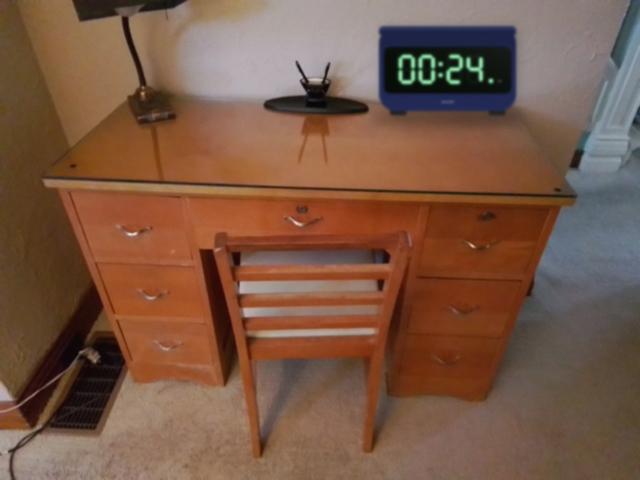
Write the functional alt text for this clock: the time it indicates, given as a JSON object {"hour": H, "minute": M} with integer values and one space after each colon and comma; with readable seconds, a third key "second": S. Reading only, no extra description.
{"hour": 0, "minute": 24}
